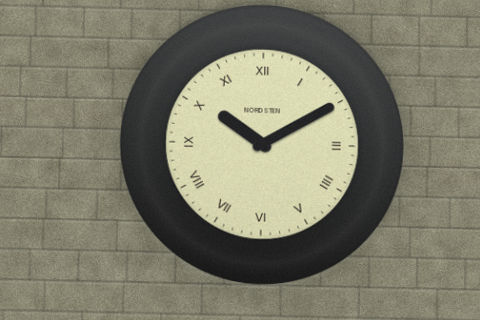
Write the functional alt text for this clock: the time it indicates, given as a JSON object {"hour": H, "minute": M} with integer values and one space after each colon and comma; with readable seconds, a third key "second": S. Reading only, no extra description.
{"hour": 10, "minute": 10}
